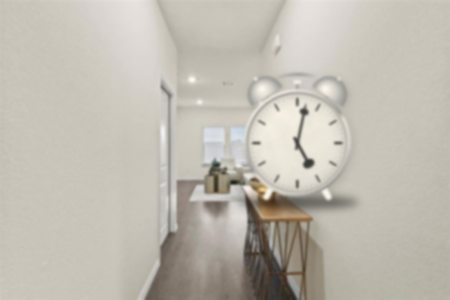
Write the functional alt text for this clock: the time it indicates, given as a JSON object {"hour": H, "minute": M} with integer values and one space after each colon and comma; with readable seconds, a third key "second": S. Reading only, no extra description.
{"hour": 5, "minute": 2}
